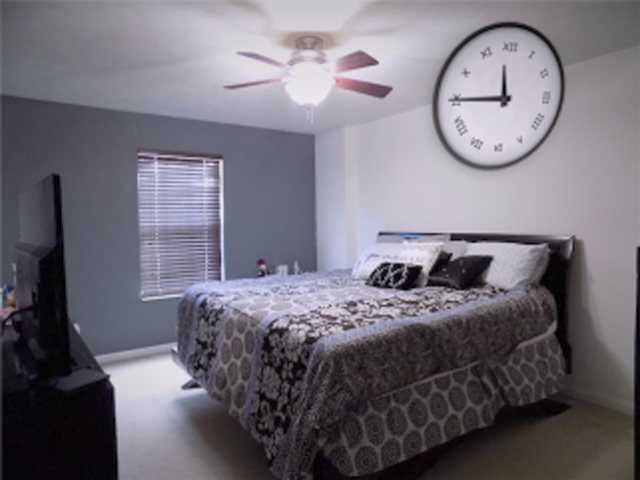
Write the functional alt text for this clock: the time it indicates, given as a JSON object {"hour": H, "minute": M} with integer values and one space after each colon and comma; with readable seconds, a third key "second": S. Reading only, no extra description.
{"hour": 11, "minute": 45}
